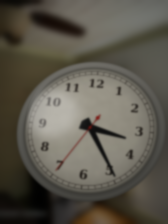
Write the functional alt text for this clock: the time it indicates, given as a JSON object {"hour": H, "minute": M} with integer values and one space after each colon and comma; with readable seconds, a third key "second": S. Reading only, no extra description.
{"hour": 3, "minute": 24, "second": 35}
